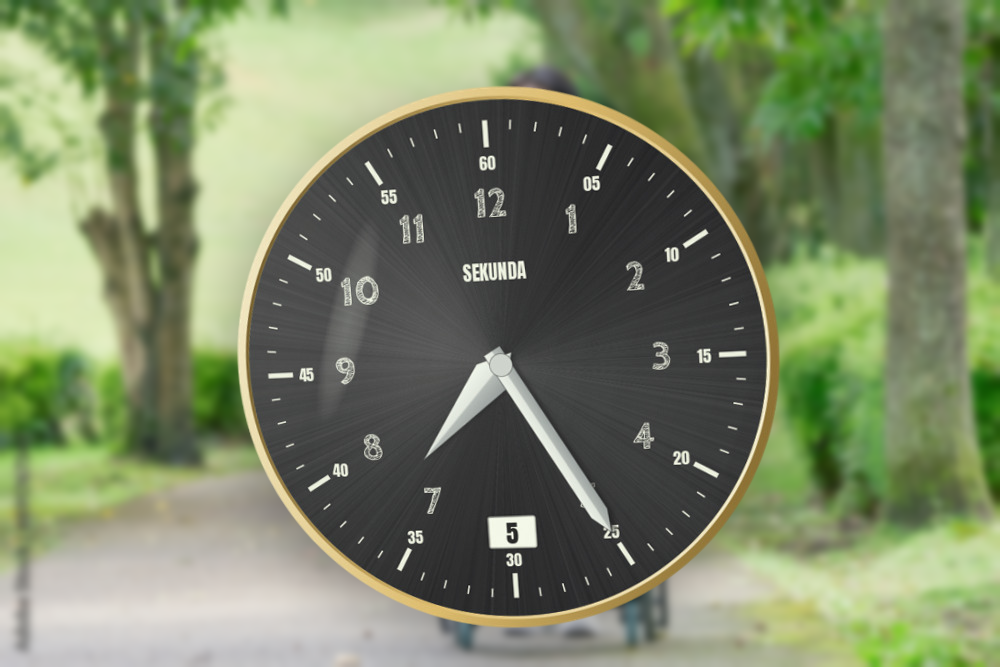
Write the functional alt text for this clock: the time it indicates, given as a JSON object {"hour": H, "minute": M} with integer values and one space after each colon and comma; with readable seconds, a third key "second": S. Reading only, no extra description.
{"hour": 7, "minute": 25}
